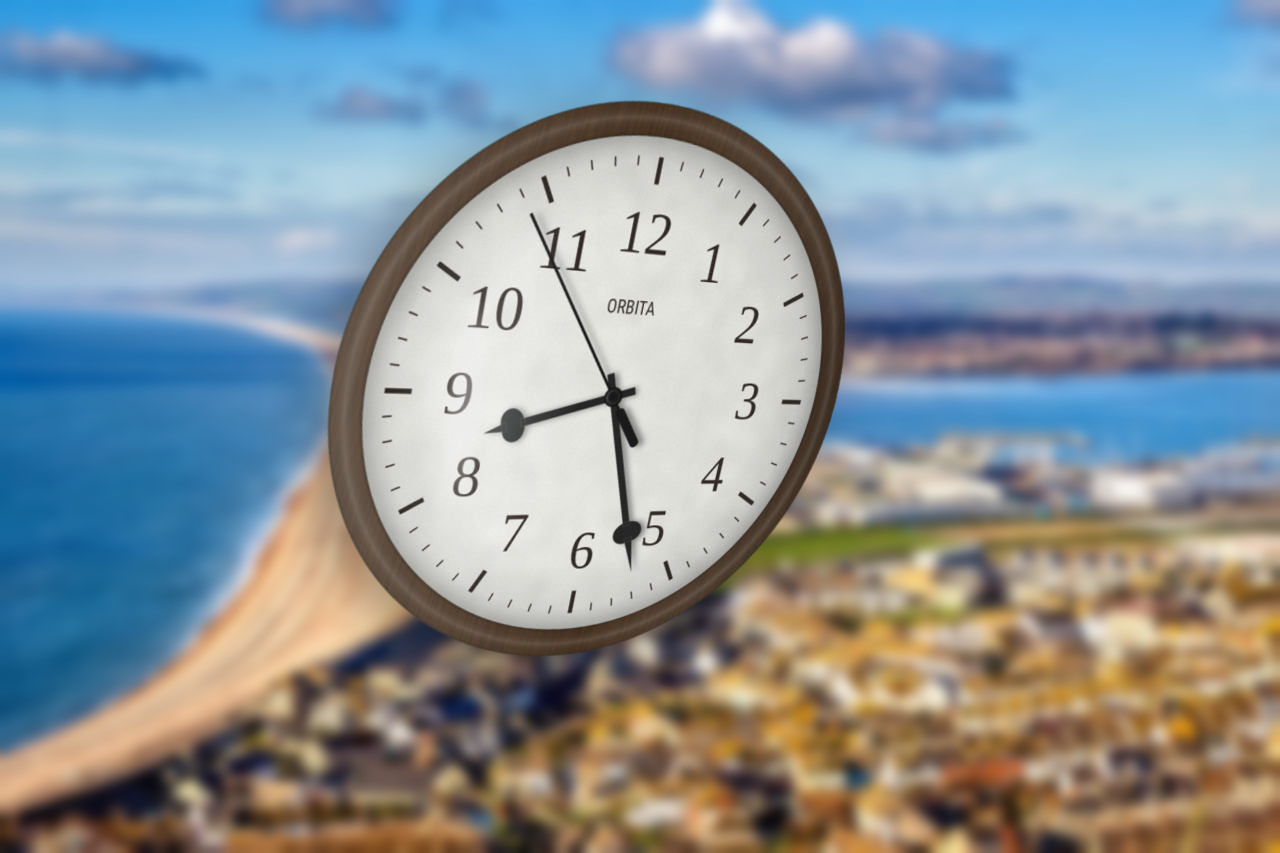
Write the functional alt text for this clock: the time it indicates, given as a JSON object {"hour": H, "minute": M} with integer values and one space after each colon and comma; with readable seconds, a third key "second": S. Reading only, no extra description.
{"hour": 8, "minute": 26, "second": 54}
